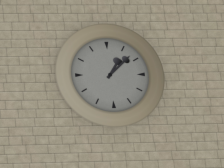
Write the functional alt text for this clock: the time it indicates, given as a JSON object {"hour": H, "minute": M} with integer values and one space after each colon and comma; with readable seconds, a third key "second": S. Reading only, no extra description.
{"hour": 1, "minute": 8}
